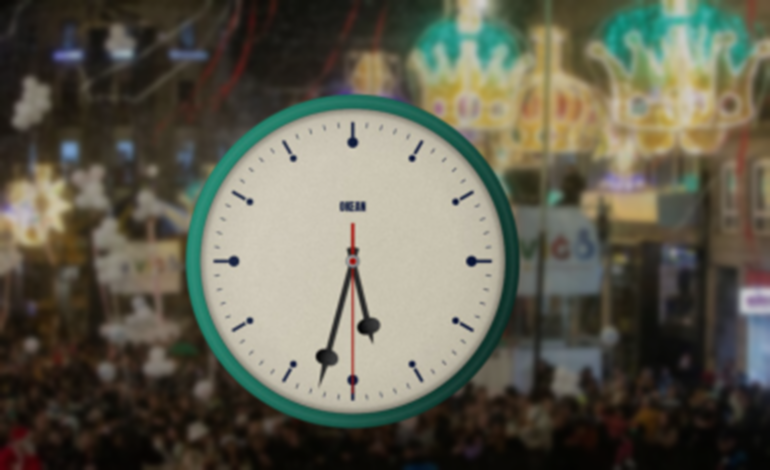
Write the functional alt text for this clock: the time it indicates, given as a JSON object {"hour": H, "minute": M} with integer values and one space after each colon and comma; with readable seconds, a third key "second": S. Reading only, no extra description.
{"hour": 5, "minute": 32, "second": 30}
